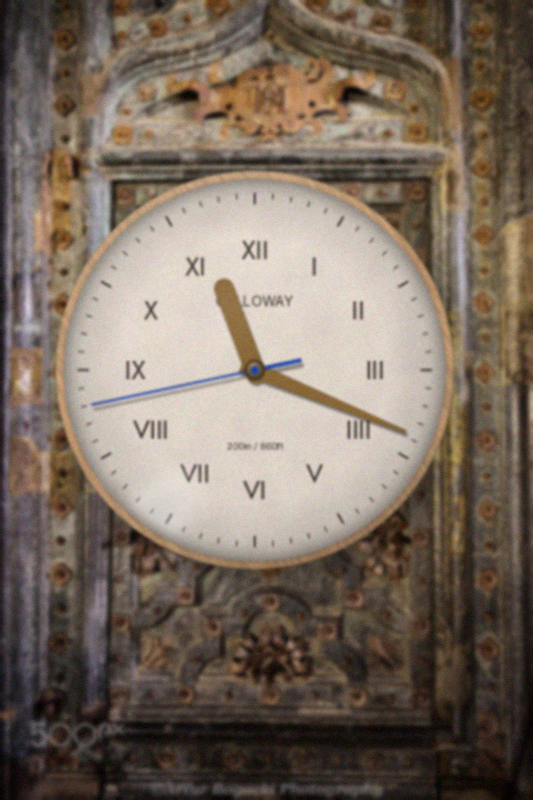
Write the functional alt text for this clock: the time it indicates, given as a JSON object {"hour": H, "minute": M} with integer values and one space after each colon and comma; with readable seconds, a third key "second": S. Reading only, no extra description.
{"hour": 11, "minute": 18, "second": 43}
